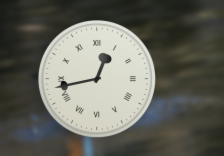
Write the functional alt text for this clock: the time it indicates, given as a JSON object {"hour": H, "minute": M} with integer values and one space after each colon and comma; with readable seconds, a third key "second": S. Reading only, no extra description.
{"hour": 12, "minute": 43}
